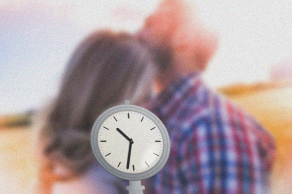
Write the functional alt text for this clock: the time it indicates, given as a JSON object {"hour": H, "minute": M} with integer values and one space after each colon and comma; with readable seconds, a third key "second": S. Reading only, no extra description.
{"hour": 10, "minute": 32}
